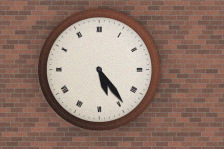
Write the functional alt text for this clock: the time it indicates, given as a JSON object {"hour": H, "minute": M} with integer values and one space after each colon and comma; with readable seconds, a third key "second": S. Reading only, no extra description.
{"hour": 5, "minute": 24}
